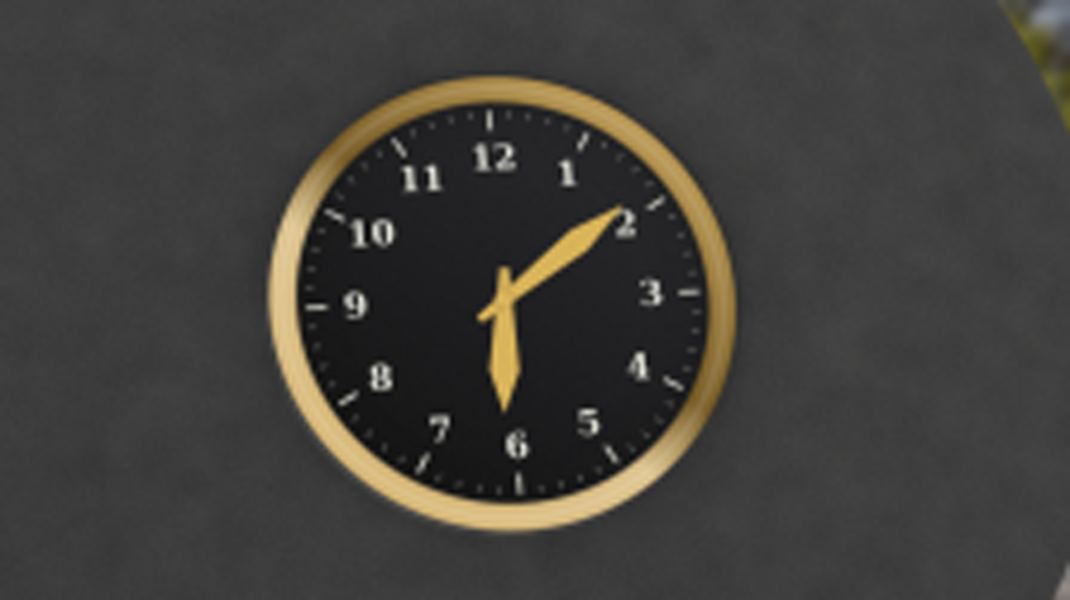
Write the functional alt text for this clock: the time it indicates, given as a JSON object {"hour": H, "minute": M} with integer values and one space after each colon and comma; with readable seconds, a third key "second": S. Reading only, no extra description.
{"hour": 6, "minute": 9}
